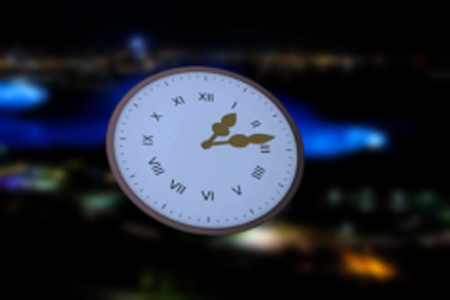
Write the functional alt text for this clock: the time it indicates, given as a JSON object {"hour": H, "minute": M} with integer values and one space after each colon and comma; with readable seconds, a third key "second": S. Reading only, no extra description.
{"hour": 1, "minute": 13}
